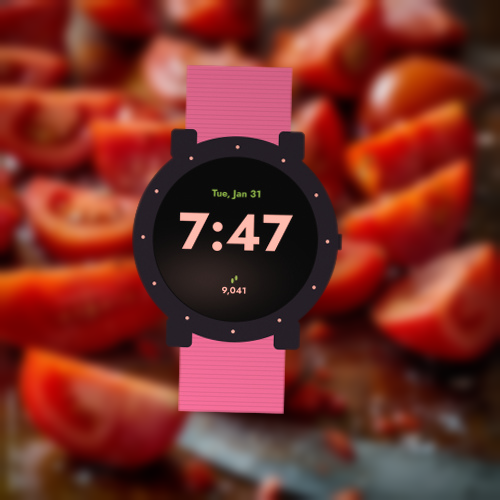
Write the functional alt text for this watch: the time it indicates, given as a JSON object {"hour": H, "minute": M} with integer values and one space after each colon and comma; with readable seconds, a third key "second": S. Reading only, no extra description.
{"hour": 7, "minute": 47}
